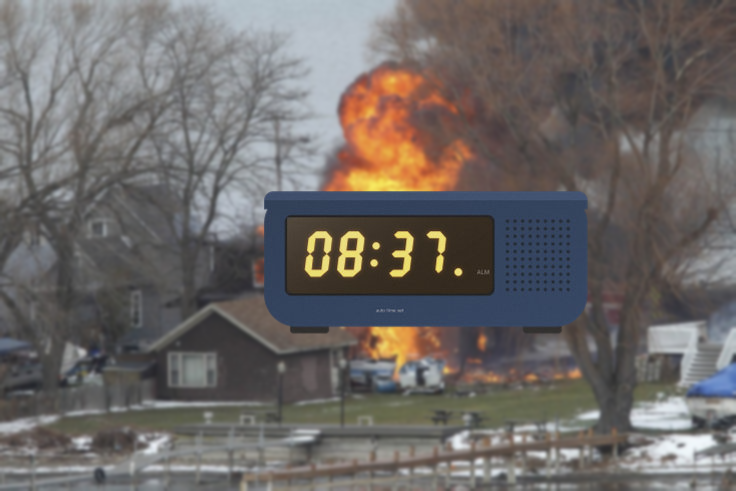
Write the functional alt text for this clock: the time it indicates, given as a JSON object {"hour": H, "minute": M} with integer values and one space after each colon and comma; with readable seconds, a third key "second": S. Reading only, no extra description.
{"hour": 8, "minute": 37}
